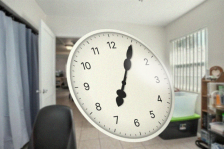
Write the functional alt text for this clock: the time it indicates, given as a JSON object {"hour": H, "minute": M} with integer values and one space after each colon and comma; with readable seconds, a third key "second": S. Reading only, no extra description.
{"hour": 7, "minute": 5}
